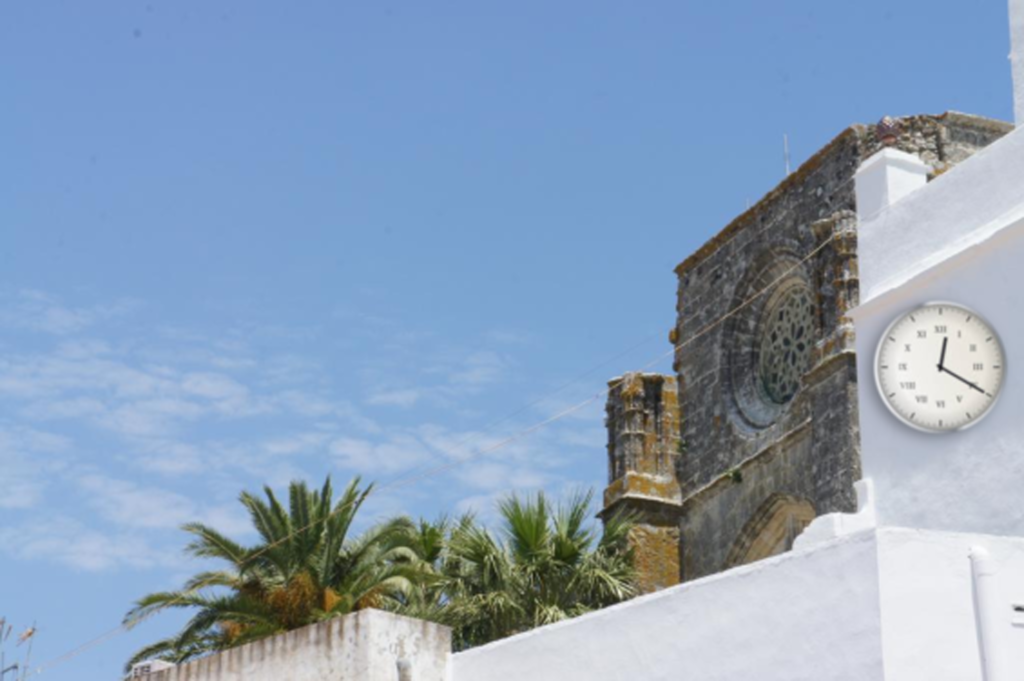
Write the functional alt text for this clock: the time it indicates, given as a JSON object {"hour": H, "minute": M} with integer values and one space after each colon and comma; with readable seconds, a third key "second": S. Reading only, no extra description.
{"hour": 12, "minute": 20}
